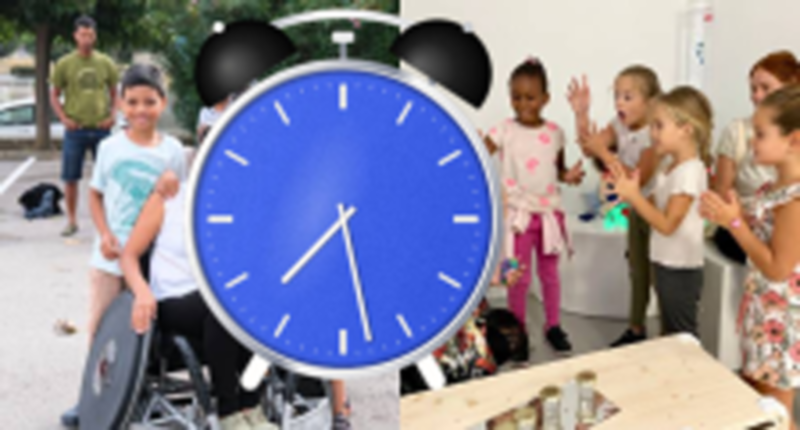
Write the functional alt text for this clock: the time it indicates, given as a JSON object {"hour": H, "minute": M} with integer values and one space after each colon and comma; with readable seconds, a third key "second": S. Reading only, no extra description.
{"hour": 7, "minute": 28}
